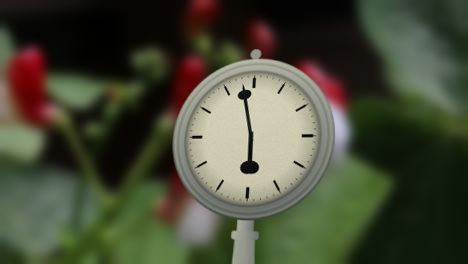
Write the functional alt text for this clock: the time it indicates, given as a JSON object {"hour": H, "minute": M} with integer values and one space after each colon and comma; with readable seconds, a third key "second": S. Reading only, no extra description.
{"hour": 5, "minute": 58}
